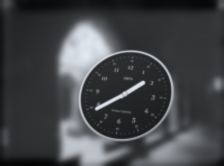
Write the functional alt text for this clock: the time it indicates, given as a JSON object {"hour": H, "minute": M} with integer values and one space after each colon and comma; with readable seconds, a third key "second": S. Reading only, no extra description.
{"hour": 1, "minute": 39}
